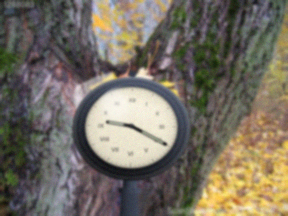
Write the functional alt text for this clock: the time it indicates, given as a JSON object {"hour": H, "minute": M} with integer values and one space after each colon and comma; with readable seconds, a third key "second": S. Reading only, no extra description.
{"hour": 9, "minute": 20}
